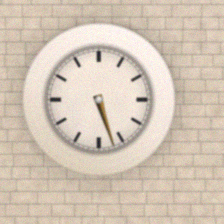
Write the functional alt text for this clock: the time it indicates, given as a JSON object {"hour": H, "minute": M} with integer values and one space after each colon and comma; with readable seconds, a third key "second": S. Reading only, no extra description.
{"hour": 5, "minute": 27}
